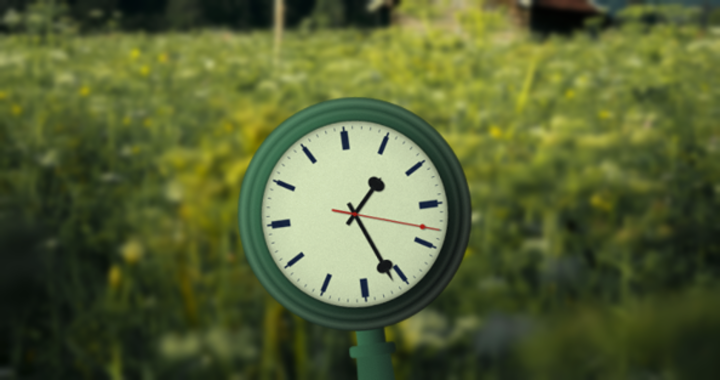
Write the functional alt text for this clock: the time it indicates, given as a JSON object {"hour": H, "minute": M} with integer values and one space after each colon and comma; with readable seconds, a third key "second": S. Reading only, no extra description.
{"hour": 1, "minute": 26, "second": 18}
